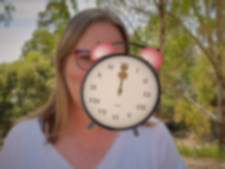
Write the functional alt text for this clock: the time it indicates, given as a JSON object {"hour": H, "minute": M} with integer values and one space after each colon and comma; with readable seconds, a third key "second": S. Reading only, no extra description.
{"hour": 12, "minute": 0}
